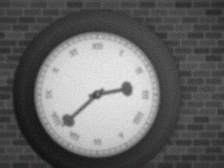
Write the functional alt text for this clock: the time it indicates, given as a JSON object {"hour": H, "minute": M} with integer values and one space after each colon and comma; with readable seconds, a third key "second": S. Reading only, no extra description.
{"hour": 2, "minute": 38}
